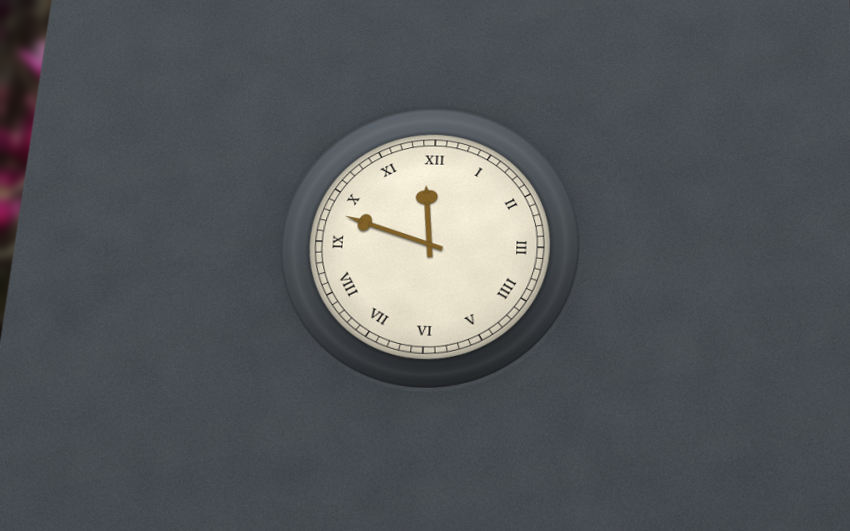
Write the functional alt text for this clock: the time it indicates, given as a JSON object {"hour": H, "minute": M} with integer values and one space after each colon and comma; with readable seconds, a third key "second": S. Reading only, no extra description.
{"hour": 11, "minute": 48}
